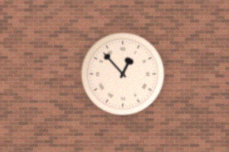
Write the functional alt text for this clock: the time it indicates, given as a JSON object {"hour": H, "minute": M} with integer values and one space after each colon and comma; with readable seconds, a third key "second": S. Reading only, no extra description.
{"hour": 12, "minute": 53}
